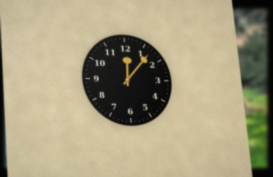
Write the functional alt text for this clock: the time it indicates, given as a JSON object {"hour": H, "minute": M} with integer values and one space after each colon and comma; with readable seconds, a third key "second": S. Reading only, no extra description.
{"hour": 12, "minute": 7}
